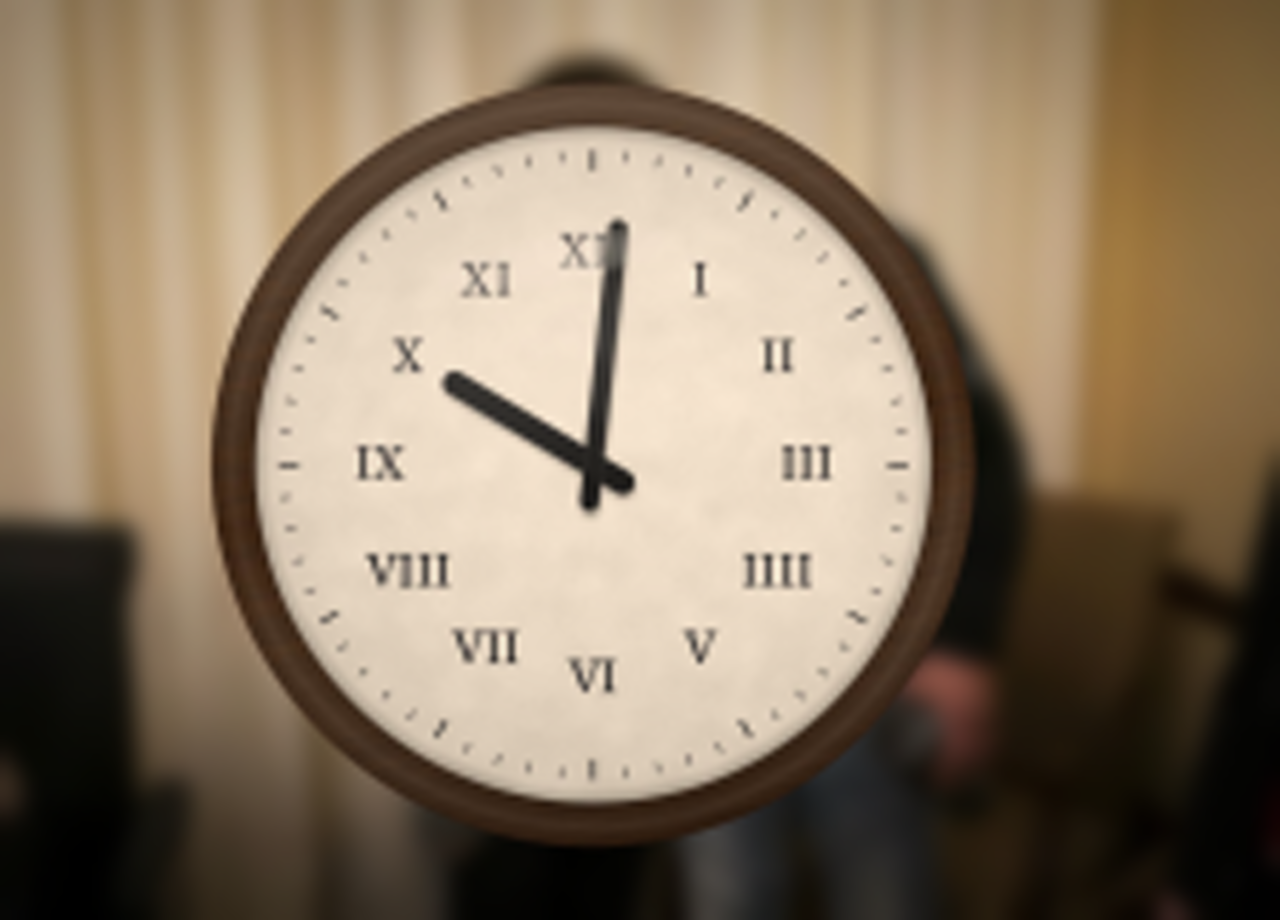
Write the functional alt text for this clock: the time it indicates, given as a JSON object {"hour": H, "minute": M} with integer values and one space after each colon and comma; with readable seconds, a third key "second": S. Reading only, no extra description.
{"hour": 10, "minute": 1}
